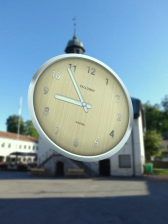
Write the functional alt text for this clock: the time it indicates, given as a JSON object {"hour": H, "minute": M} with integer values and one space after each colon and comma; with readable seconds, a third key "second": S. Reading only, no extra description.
{"hour": 8, "minute": 54}
